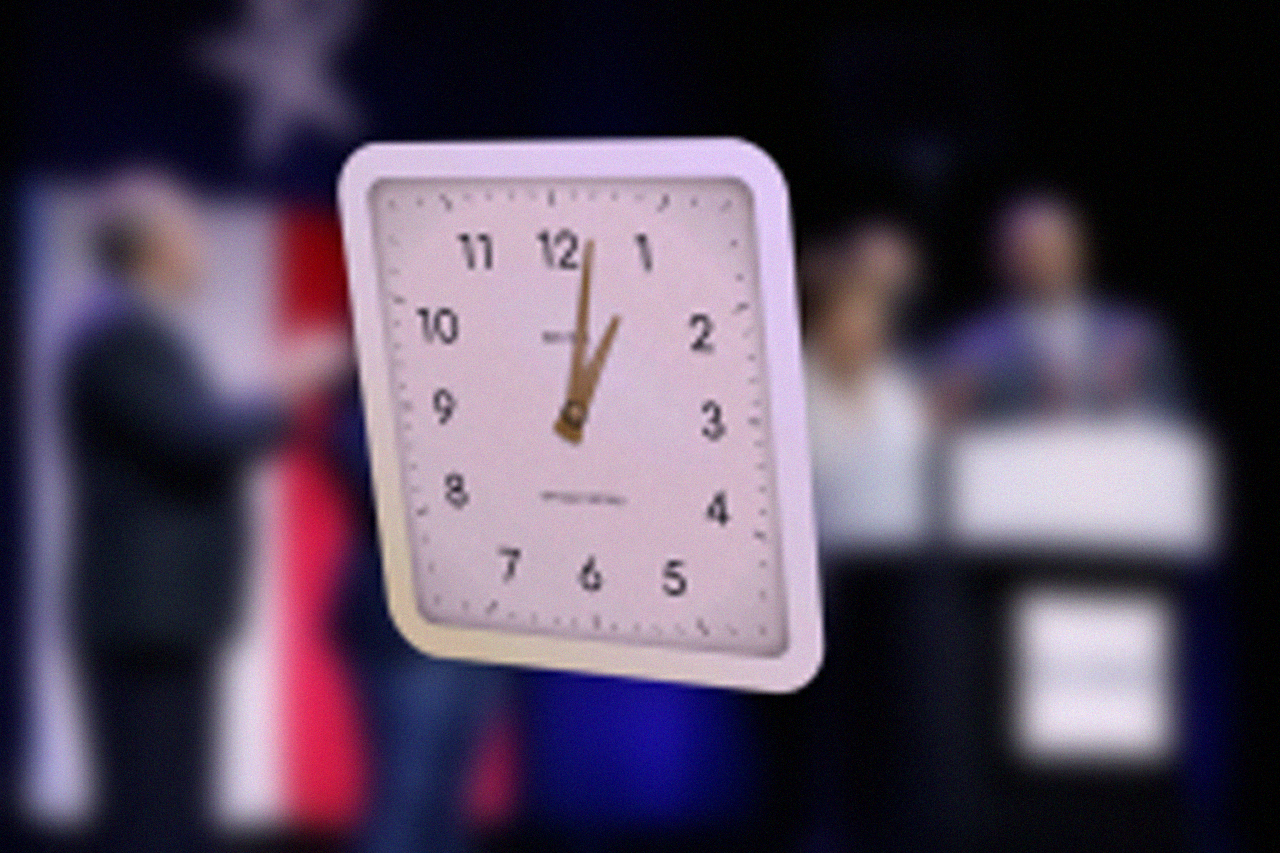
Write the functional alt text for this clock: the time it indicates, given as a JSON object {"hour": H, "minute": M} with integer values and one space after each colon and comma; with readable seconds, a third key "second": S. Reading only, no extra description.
{"hour": 1, "minute": 2}
